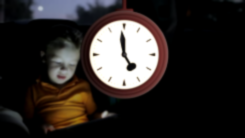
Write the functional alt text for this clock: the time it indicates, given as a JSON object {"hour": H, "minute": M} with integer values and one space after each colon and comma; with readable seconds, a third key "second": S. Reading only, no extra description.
{"hour": 4, "minute": 59}
